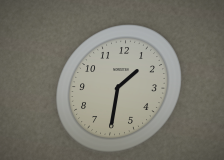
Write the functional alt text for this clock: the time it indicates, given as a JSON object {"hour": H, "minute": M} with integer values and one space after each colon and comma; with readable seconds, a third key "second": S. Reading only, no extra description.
{"hour": 1, "minute": 30}
